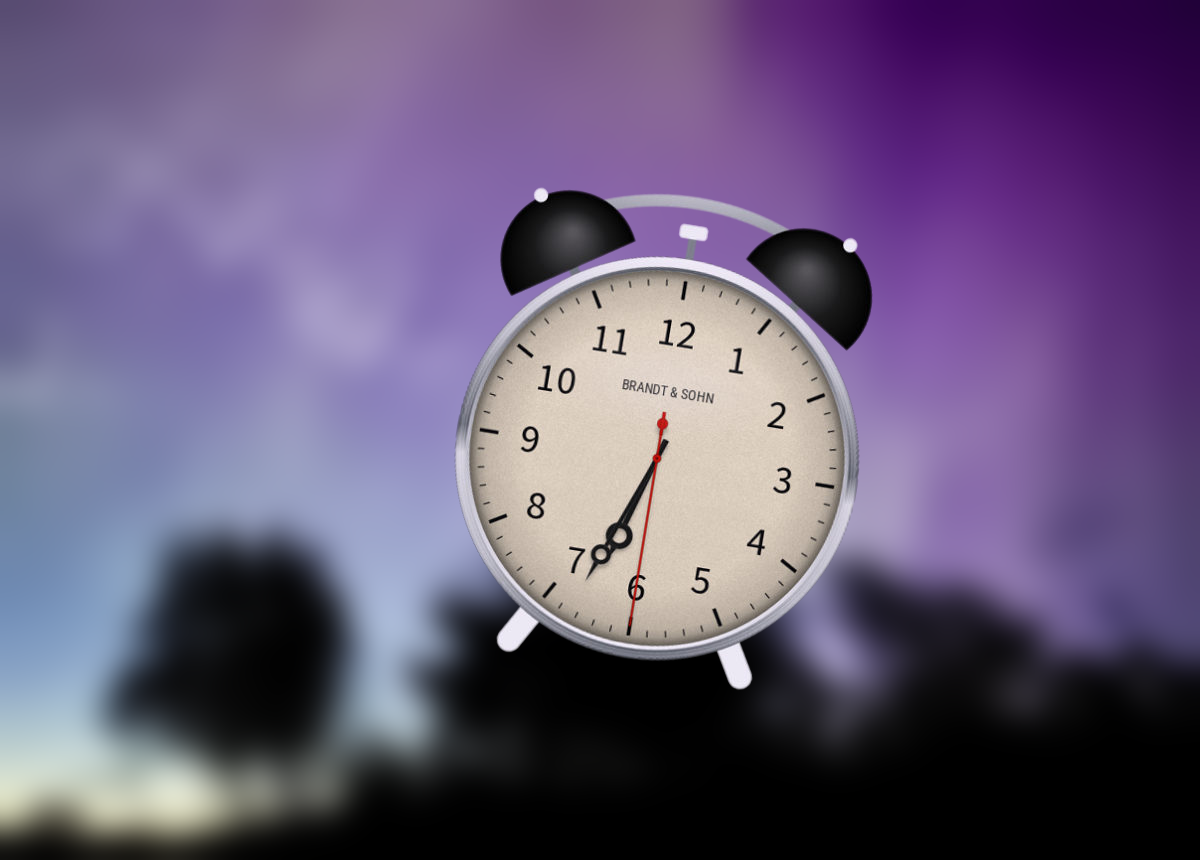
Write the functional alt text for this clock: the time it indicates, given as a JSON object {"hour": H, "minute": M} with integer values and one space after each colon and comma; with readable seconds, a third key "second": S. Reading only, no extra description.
{"hour": 6, "minute": 33, "second": 30}
